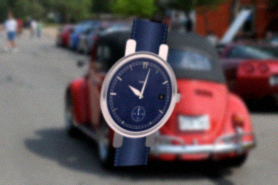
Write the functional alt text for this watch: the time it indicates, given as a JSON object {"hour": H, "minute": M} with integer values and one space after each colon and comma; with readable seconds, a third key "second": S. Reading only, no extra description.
{"hour": 10, "minute": 2}
